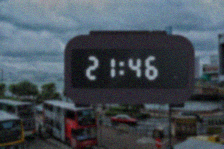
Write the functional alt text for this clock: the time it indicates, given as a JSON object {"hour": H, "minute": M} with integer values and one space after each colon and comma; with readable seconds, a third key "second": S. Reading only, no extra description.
{"hour": 21, "minute": 46}
